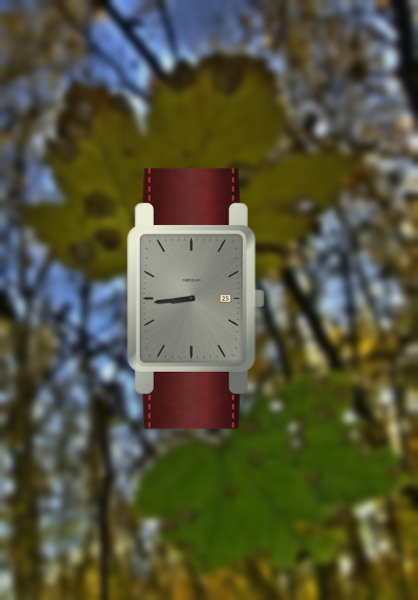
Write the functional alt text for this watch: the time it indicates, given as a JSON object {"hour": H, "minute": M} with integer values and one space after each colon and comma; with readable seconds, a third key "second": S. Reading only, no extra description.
{"hour": 8, "minute": 44}
